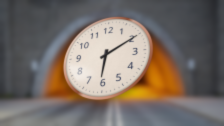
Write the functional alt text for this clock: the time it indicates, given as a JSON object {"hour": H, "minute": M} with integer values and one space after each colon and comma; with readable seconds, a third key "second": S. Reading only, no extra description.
{"hour": 6, "minute": 10}
